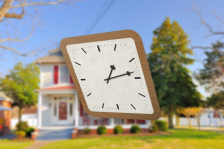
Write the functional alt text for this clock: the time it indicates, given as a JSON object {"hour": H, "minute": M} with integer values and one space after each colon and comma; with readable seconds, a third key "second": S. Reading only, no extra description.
{"hour": 1, "minute": 13}
